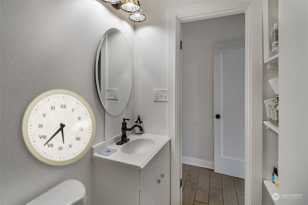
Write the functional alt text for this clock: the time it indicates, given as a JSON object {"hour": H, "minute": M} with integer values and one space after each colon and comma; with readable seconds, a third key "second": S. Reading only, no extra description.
{"hour": 5, "minute": 37}
